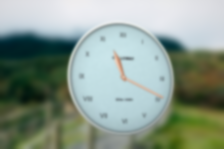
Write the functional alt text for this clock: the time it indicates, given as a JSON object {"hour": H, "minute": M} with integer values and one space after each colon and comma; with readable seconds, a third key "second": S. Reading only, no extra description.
{"hour": 11, "minute": 19}
